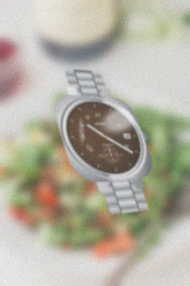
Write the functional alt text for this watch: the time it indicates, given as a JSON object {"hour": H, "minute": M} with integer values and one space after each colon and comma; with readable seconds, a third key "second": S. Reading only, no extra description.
{"hour": 10, "minute": 21}
